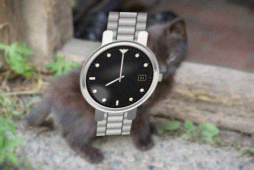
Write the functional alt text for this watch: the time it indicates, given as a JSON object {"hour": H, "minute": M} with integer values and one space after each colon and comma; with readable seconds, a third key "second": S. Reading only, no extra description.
{"hour": 8, "minute": 0}
